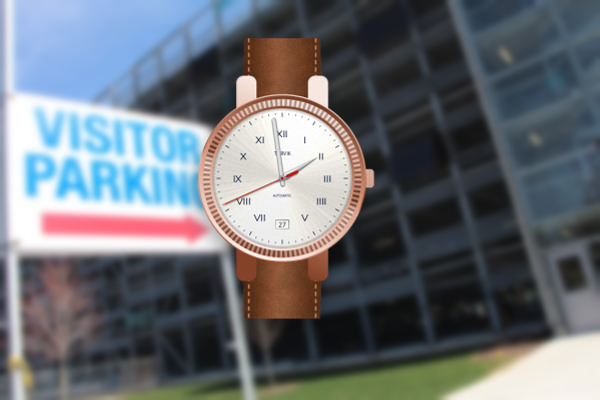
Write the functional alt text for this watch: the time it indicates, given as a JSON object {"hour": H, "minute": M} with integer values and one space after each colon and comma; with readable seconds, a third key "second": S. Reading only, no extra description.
{"hour": 1, "minute": 58, "second": 41}
